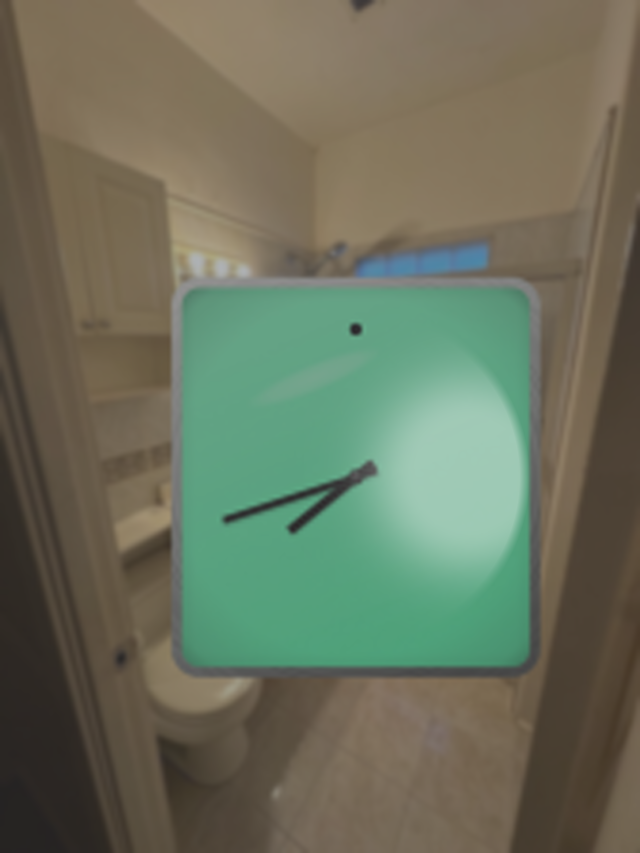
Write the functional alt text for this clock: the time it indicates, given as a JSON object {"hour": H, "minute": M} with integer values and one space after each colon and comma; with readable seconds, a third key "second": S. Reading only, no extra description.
{"hour": 7, "minute": 42}
